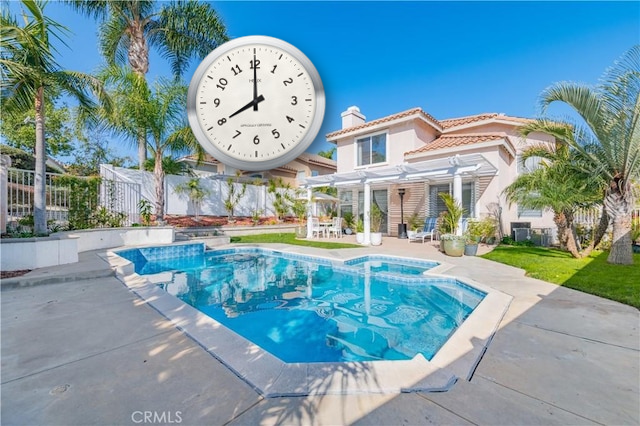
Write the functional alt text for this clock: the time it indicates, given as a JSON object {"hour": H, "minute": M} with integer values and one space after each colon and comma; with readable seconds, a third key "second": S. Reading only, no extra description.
{"hour": 8, "minute": 0}
